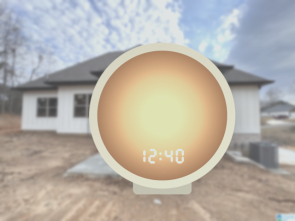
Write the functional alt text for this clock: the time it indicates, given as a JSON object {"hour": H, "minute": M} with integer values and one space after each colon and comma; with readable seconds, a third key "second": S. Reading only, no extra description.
{"hour": 12, "minute": 40}
